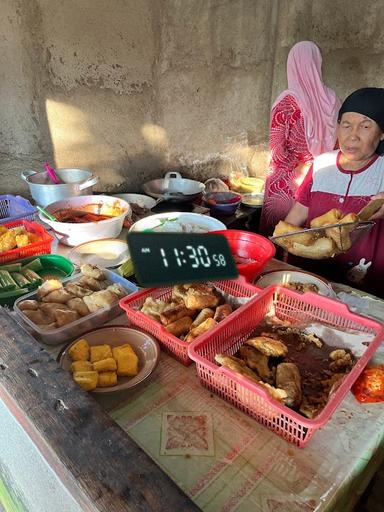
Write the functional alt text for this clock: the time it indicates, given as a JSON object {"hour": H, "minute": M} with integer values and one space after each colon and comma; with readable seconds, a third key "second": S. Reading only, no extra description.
{"hour": 11, "minute": 30, "second": 58}
